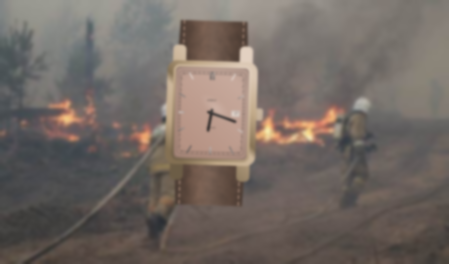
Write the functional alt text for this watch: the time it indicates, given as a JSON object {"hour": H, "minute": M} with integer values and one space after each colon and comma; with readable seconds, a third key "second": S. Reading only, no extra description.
{"hour": 6, "minute": 18}
